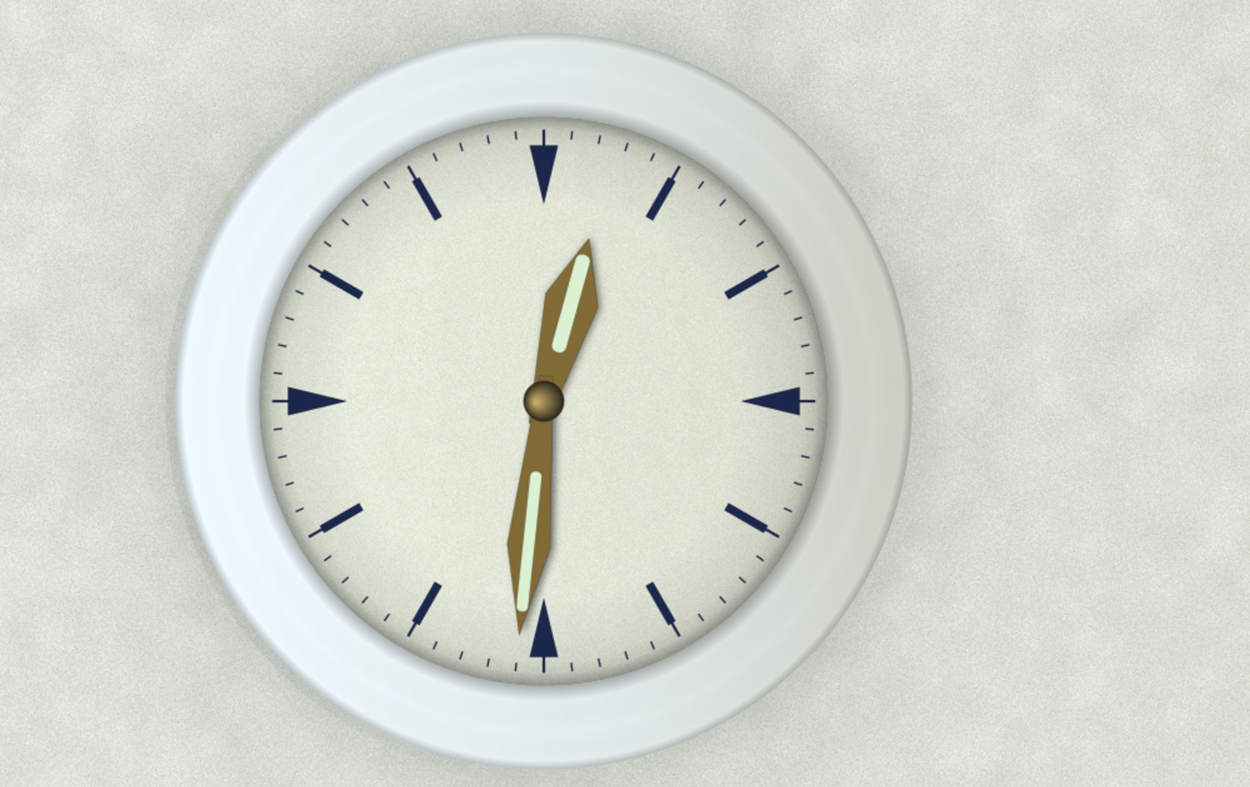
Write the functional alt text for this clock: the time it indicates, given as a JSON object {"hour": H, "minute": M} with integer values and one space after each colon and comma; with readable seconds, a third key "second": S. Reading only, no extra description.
{"hour": 12, "minute": 31}
